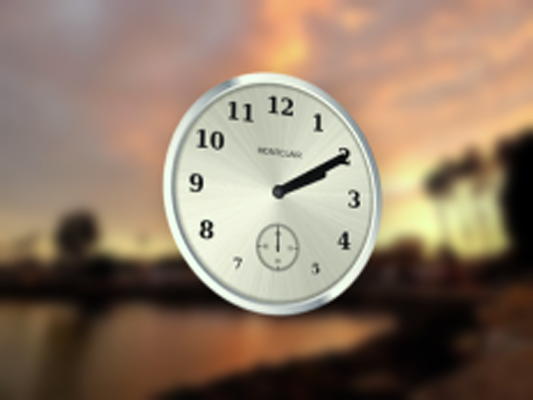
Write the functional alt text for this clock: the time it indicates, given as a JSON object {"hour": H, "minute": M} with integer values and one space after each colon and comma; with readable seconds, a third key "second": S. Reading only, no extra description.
{"hour": 2, "minute": 10}
